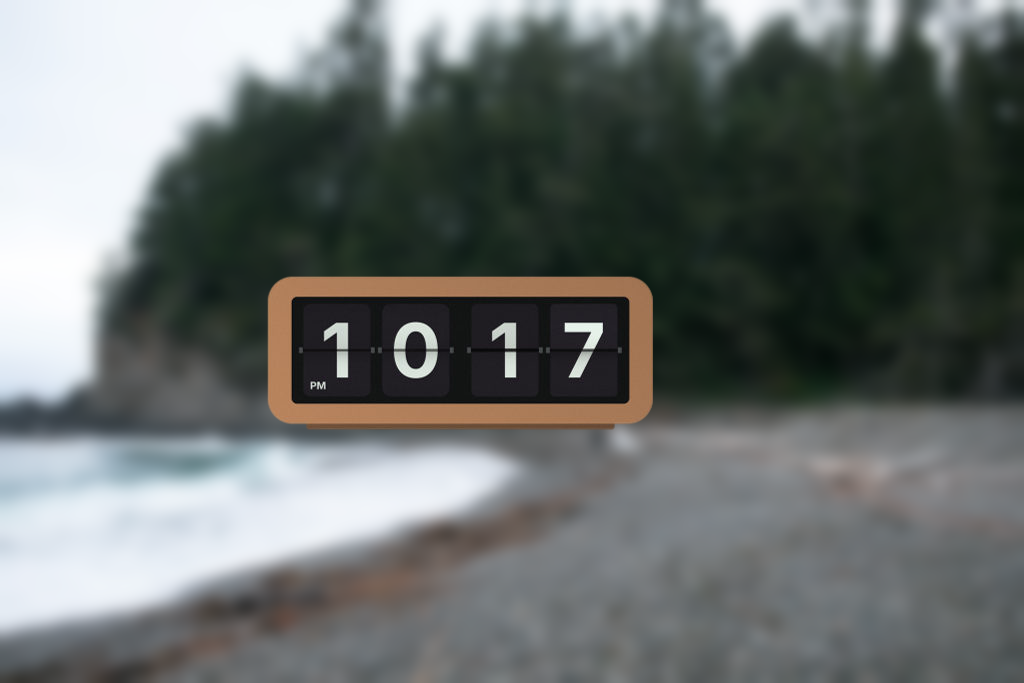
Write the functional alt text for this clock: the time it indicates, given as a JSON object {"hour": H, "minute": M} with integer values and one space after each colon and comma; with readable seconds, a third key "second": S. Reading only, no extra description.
{"hour": 10, "minute": 17}
